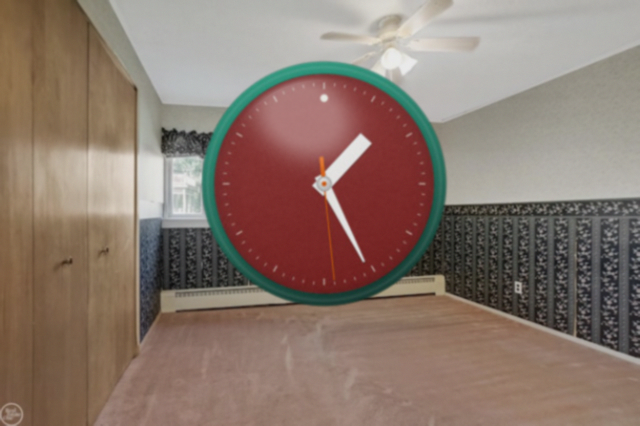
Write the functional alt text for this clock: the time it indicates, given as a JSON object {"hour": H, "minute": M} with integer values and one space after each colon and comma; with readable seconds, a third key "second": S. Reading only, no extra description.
{"hour": 1, "minute": 25, "second": 29}
